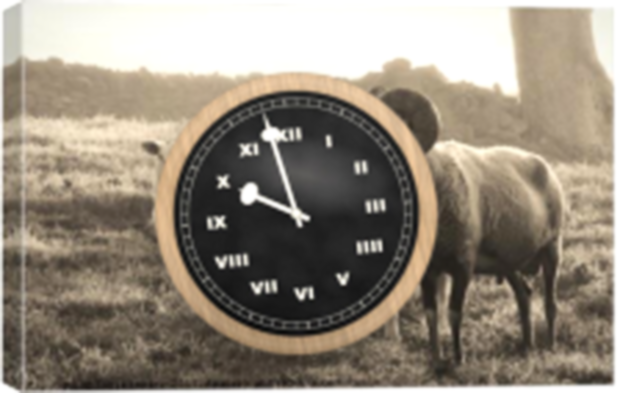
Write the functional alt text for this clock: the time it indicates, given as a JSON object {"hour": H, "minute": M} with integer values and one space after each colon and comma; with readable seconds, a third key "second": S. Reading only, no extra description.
{"hour": 9, "minute": 58}
